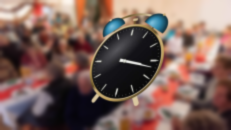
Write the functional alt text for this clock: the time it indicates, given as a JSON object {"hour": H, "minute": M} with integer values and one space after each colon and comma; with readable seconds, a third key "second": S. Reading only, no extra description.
{"hour": 3, "minute": 17}
